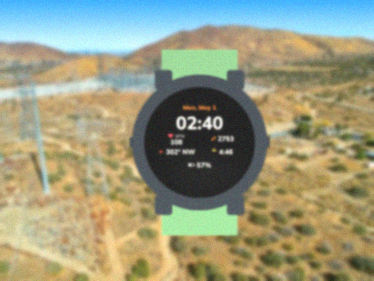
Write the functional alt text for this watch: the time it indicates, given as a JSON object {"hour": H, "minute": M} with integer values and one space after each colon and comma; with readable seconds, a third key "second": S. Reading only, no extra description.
{"hour": 2, "minute": 40}
